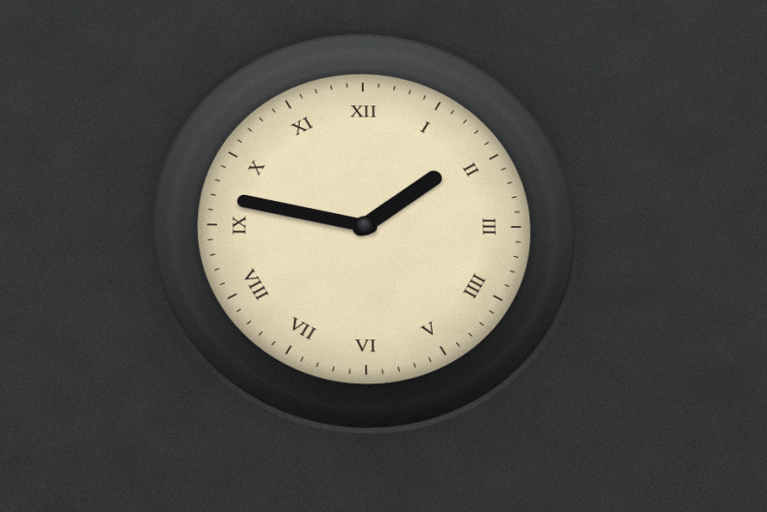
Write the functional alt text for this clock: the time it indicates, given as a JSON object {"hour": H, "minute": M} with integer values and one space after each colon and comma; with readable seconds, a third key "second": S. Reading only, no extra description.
{"hour": 1, "minute": 47}
